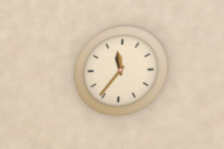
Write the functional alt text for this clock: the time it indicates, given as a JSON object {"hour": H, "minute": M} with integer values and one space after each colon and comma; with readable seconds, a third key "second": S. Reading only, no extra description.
{"hour": 11, "minute": 36}
